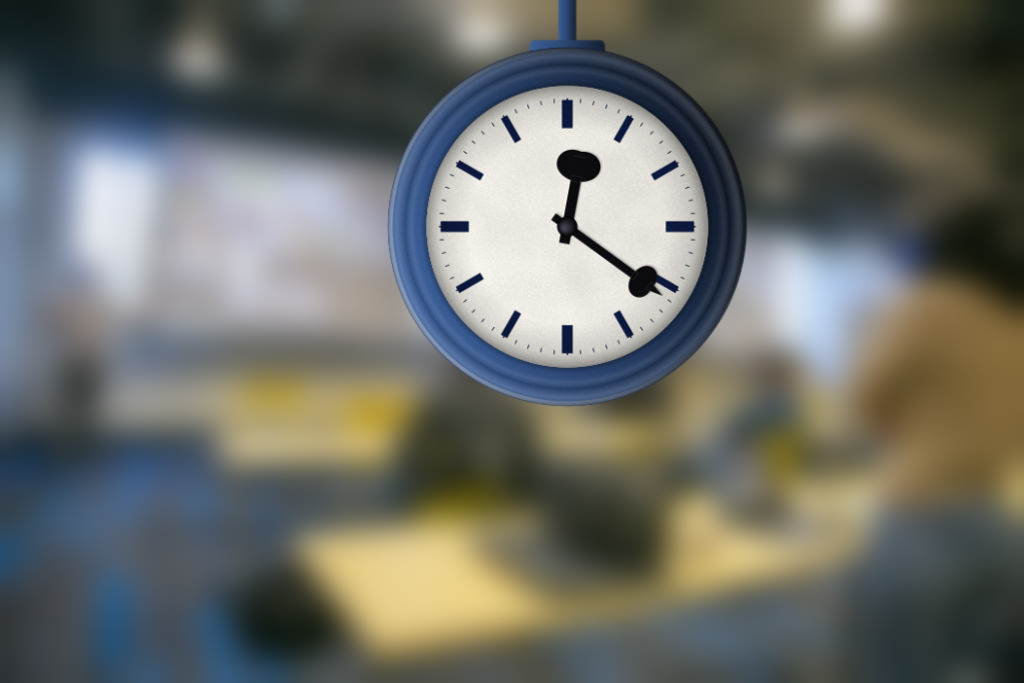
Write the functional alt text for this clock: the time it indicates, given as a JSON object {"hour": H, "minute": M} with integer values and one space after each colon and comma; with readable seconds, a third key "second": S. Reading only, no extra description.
{"hour": 12, "minute": 21}
